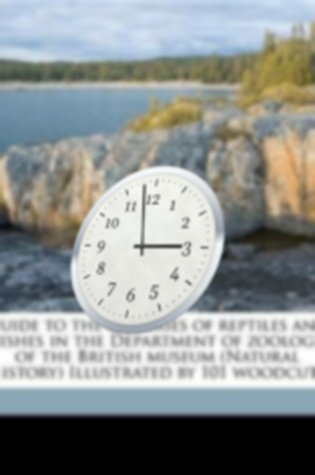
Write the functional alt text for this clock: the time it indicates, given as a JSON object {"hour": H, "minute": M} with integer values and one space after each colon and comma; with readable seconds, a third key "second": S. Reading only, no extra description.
{"hour": 2, "minute": 58}
